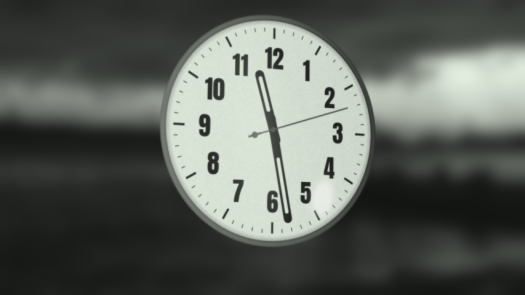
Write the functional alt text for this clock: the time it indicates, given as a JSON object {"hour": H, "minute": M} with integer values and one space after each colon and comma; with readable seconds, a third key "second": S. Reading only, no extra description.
{"hour": 11, "minute": 28, "second": 12}
